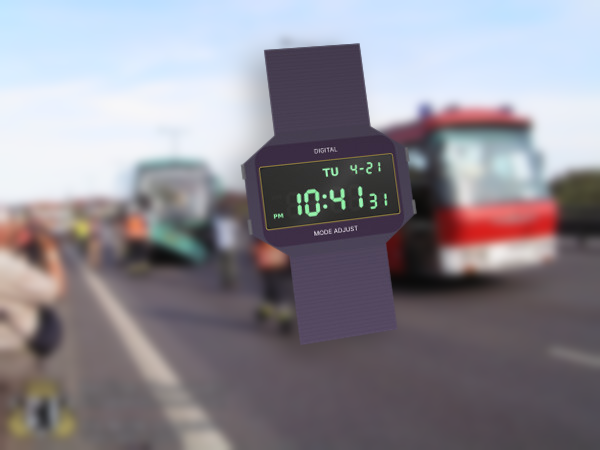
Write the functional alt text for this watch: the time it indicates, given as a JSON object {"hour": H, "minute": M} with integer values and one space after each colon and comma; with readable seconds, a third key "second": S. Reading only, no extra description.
{"hour": 10, "minute": 41, "second": 31}
